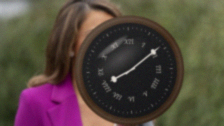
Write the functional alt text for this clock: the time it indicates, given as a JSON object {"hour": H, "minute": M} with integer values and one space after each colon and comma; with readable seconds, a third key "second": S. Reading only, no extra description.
{"hour": 8, "minute": 9}
